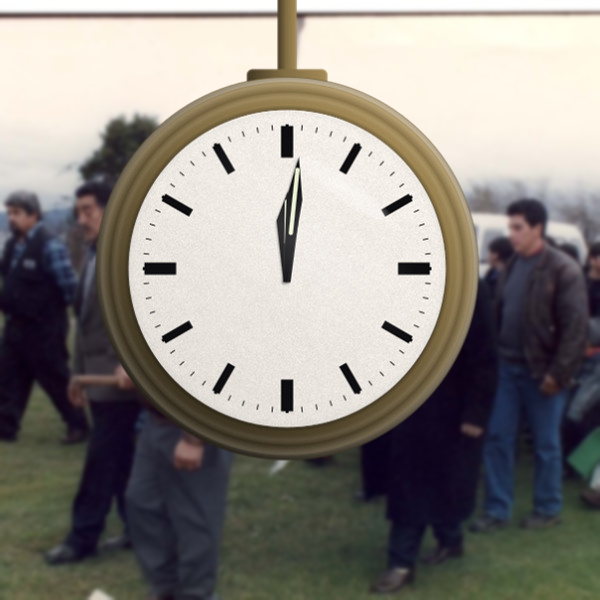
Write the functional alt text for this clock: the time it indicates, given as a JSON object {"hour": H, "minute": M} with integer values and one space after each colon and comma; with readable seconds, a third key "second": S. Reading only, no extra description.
{"hour": 12, "minute": 1}
